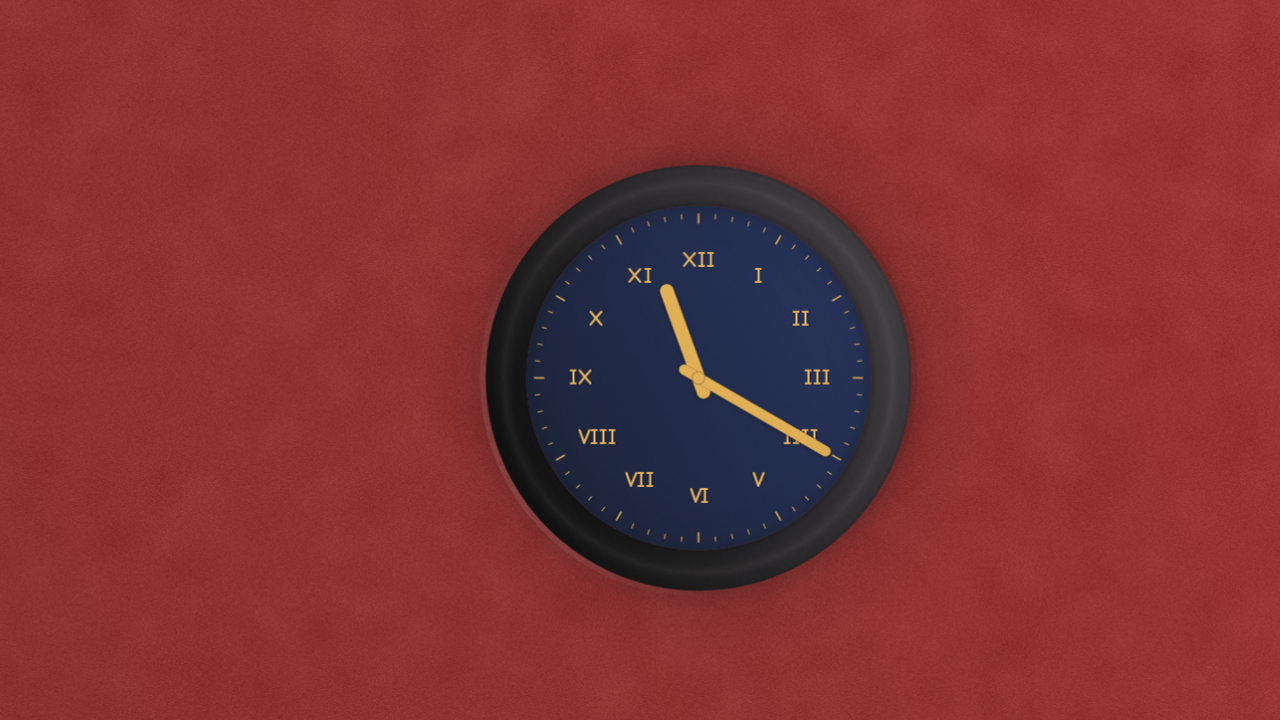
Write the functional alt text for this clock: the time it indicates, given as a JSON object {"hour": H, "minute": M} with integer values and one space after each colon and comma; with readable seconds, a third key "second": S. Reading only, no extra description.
{"hour": 11, "minute": 20}
